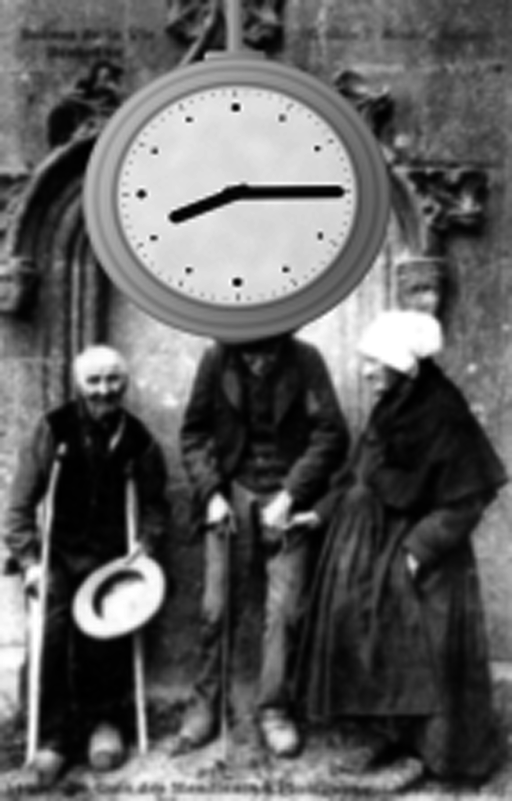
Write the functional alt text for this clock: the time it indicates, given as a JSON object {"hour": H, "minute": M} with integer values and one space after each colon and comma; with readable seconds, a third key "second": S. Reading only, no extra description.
{"hour": 8, "minute": 15}
